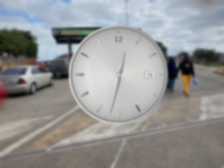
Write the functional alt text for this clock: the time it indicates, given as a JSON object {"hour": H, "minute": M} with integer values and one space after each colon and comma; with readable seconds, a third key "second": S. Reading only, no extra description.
{"hour": 12, "minute": 32}
